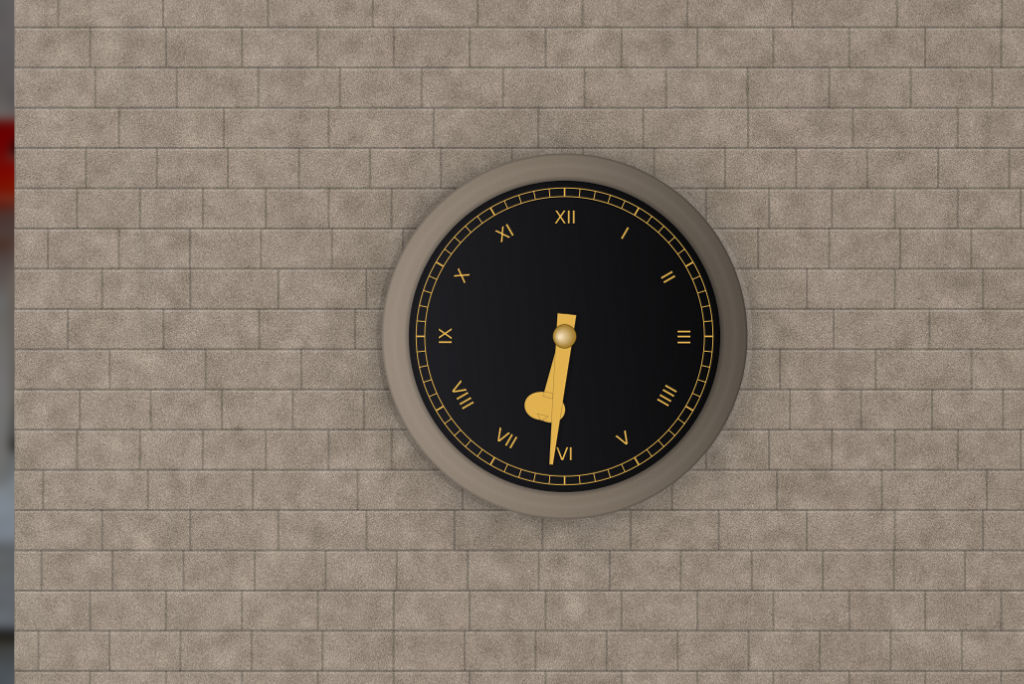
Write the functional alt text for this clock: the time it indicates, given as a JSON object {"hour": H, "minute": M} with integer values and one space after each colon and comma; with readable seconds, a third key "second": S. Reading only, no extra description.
{"hour": 6, "minute": 31}
